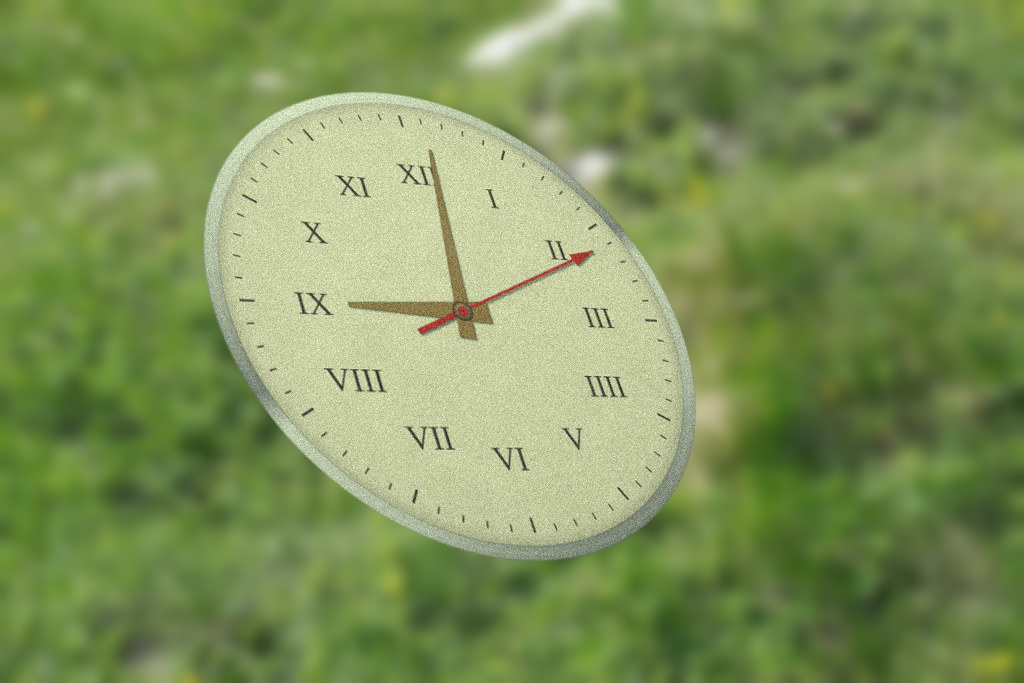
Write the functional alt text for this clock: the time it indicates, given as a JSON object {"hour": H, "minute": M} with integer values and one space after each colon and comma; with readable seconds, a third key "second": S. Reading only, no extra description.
{"hour": 9, "minute": 1, "second": 11}
